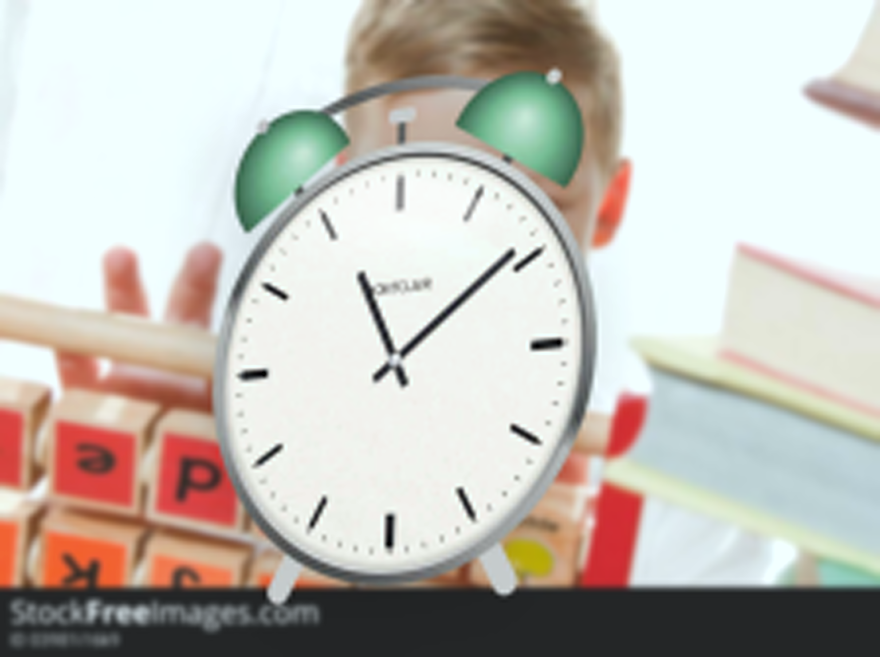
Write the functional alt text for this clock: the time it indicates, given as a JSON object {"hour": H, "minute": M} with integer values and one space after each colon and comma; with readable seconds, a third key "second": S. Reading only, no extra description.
{"hour": 11, "minute": 9}
